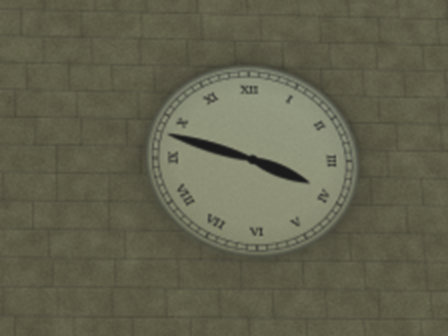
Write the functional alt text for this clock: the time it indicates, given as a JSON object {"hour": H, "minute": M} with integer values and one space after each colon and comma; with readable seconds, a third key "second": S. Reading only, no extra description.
{"hour": 3, "minute": 48}
